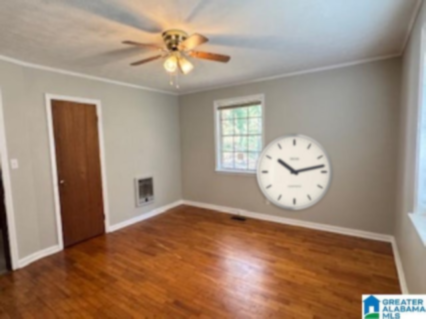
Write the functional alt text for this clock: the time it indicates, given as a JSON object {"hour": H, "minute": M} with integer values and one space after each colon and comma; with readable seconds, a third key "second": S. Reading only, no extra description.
{"hour": 10, "minute": 13}
